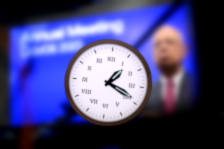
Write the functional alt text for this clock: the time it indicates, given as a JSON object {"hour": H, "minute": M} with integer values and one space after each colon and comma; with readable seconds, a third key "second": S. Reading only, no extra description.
{"hour": 1, "minute": 19}
